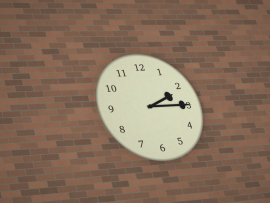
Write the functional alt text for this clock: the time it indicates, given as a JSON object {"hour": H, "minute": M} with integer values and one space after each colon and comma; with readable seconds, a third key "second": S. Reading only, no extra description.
{"hour": 2, "minute": 15}
